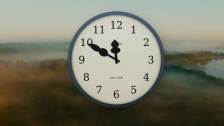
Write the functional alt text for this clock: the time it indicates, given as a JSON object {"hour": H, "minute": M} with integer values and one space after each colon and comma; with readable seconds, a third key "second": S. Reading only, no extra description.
{"hour": 11, "minute": 50}
